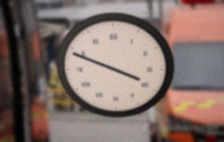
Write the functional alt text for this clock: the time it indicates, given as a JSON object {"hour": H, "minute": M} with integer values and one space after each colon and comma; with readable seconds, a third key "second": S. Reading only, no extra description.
{"hour": 3, "minute": 49}
